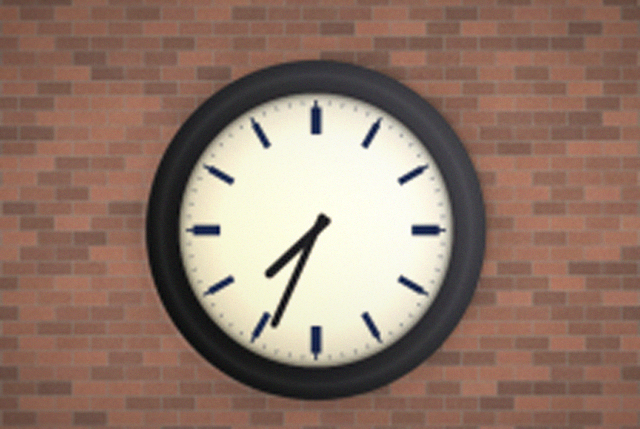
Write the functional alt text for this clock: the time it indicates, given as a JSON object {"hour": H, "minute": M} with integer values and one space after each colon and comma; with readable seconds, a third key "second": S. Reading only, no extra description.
{"hour": 7, "minute": 34}
